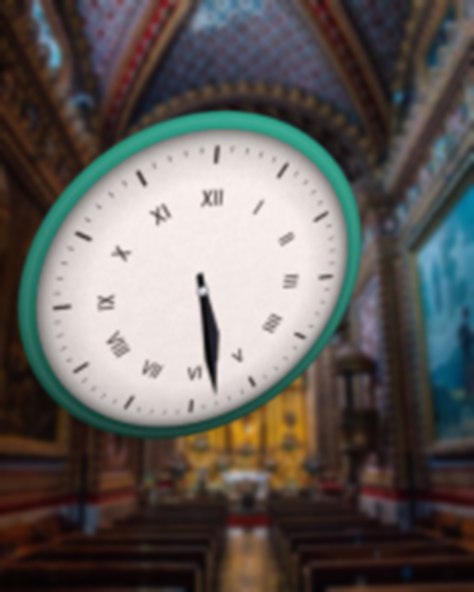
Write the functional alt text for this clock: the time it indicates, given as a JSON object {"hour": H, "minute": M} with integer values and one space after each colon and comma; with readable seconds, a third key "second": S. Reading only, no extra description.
{"hour": 5, "minute": 28}
